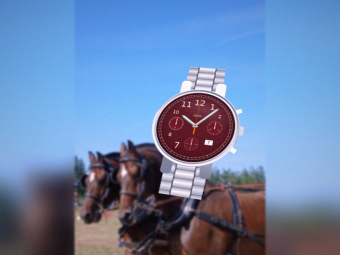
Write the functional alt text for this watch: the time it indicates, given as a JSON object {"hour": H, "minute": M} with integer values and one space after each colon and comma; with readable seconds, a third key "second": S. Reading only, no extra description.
{"hour": 10, "minute": 7}
